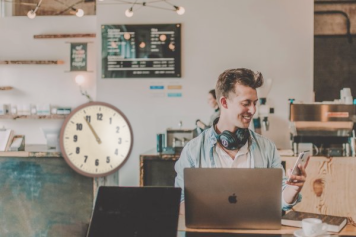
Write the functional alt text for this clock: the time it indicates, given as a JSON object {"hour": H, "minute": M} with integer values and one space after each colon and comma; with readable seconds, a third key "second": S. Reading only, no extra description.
{"hour": 10, "minute": 54}
